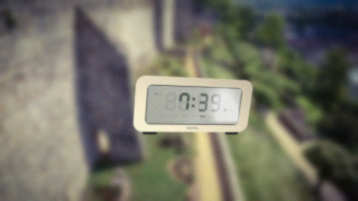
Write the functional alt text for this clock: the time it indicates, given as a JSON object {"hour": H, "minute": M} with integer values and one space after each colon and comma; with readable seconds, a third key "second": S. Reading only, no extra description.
{"hour": 7, "minute": 39}
